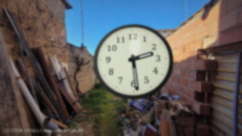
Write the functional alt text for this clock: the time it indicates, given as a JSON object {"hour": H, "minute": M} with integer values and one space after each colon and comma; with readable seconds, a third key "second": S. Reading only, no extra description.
{"hour": 2, "minute": 29}
